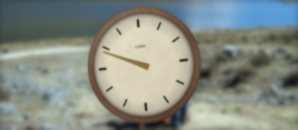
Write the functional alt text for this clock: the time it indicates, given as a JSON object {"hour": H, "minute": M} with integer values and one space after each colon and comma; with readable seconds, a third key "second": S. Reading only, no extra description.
{"hour": 9, "minute": 49}
